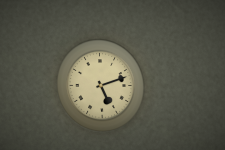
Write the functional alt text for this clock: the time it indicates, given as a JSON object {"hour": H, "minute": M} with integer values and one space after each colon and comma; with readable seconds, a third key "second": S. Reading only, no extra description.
{"hour": 5, "minute": 12}
